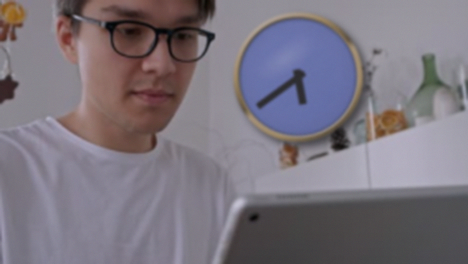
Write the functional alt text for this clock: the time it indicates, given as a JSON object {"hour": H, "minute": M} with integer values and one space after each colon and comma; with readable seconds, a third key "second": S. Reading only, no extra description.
{"hour": 5, "minute": 39}
